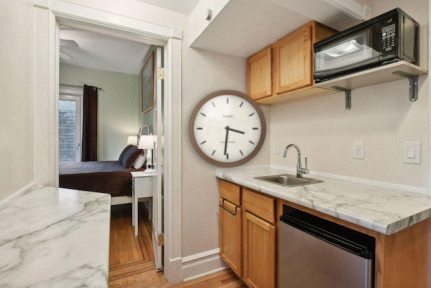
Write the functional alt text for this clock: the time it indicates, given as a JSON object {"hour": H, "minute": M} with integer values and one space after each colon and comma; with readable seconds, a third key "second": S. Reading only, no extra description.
{"hour": 3, "minute": 31}
